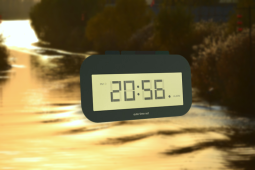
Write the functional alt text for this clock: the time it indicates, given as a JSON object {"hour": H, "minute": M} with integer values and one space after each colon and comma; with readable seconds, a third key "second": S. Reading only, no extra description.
{"hour": 20, "minute": 56}
